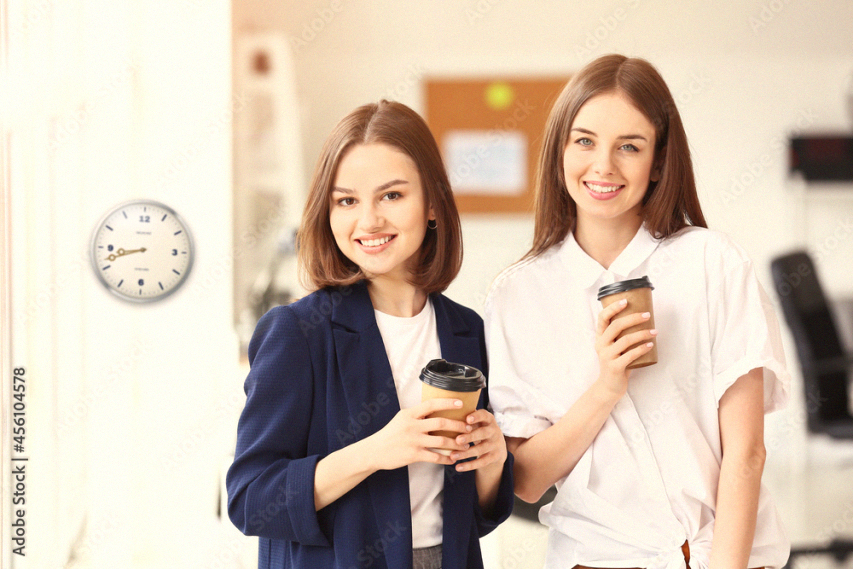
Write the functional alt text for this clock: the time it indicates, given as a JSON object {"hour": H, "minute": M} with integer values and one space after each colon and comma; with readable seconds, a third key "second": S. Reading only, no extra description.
{"hour": 8, "minute": 42}
